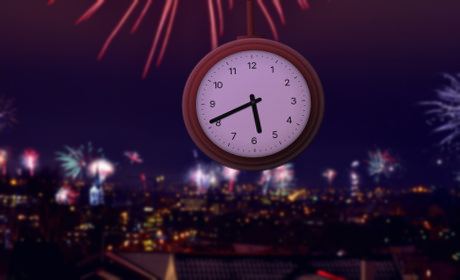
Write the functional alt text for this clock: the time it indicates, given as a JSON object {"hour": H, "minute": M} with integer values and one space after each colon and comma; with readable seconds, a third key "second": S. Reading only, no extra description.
{"hour": 5, "minute": 41}
